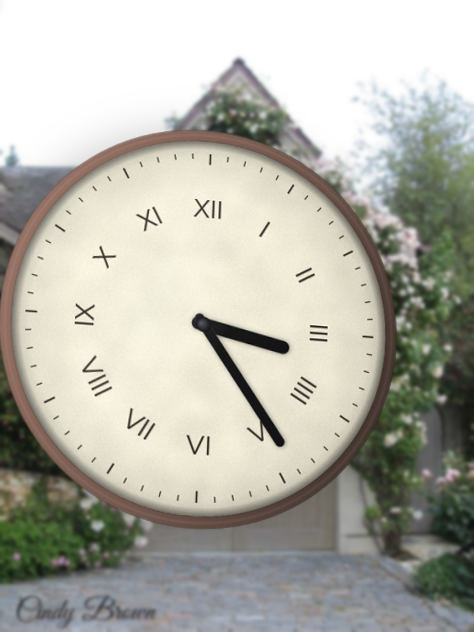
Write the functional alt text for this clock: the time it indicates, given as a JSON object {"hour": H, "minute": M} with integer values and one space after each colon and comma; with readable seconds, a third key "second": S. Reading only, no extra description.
{"hour": 3, "minute": 24}
